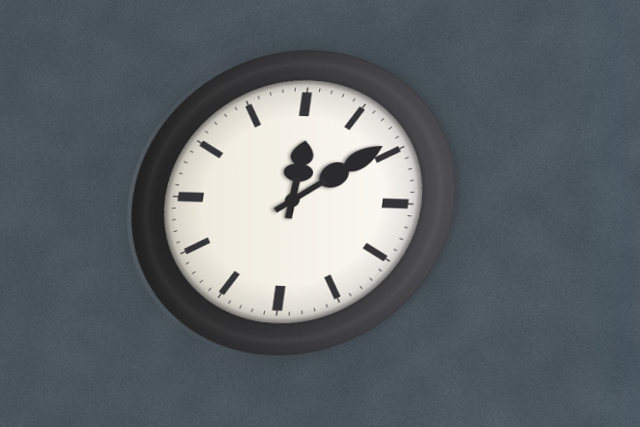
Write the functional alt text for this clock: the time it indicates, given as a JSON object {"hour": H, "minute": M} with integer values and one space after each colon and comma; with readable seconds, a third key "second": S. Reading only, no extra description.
{"hour": 12, "minute": 9}
